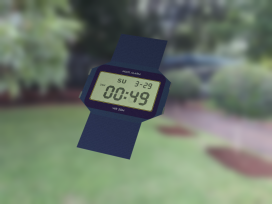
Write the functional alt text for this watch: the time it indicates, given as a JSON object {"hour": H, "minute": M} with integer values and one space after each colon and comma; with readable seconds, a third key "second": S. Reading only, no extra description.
{"hour": 0, "minute": 49}
